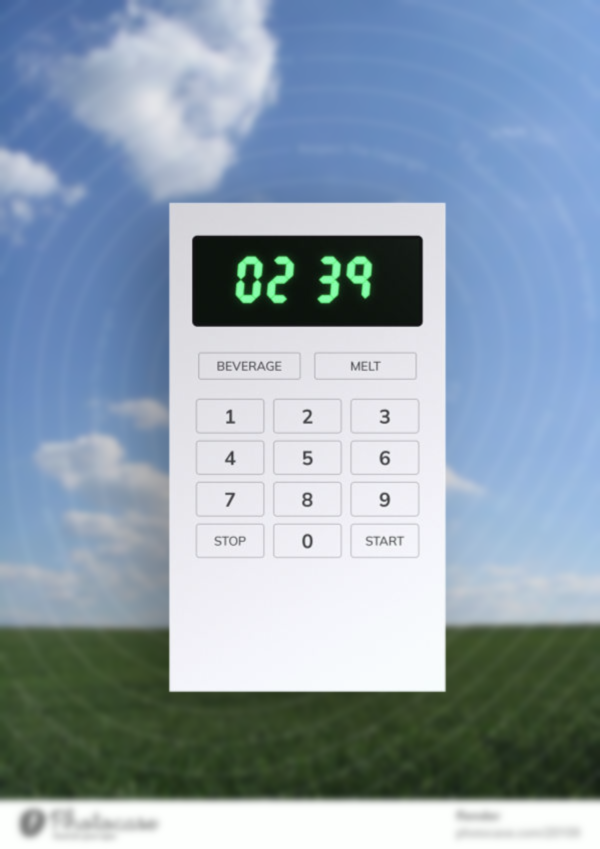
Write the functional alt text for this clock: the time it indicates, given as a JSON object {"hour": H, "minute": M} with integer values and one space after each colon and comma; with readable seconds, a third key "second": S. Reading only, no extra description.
{"hour": 2, "minute": 39}
